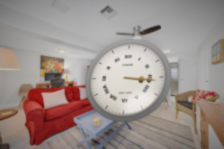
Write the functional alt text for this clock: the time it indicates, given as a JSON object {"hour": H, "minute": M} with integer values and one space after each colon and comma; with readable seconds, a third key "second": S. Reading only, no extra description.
{"hour": 3, "minute": 16}
